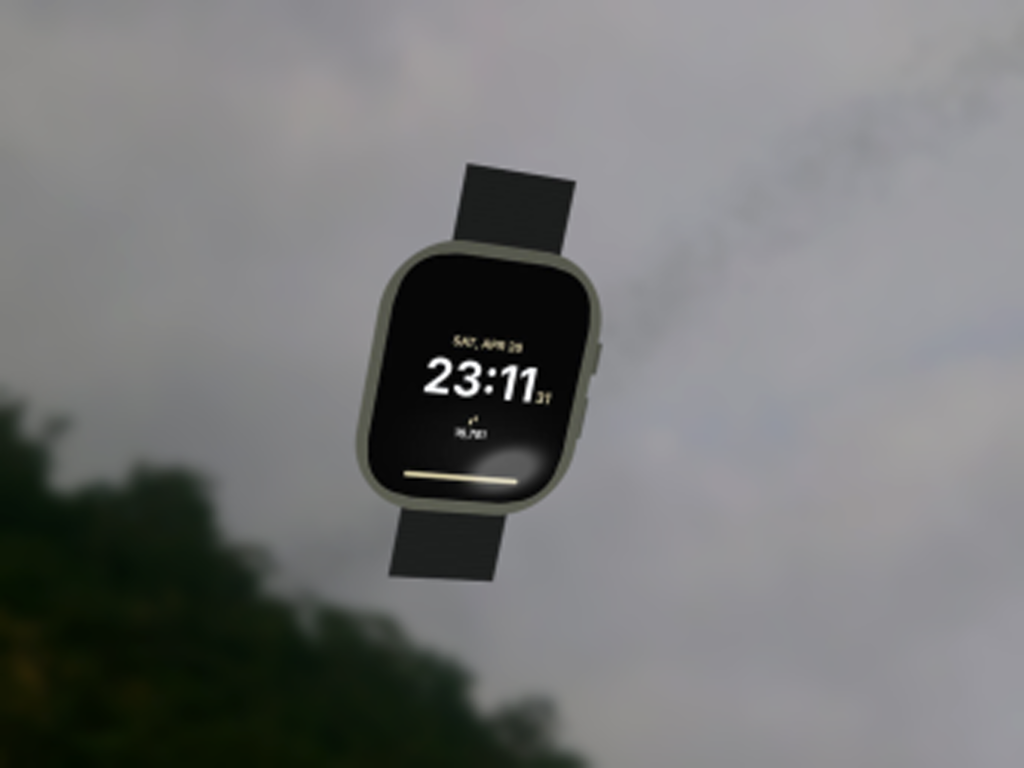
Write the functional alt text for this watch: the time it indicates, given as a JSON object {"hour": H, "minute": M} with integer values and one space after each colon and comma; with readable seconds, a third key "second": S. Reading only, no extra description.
{"hour": 23, "minute": 11}
